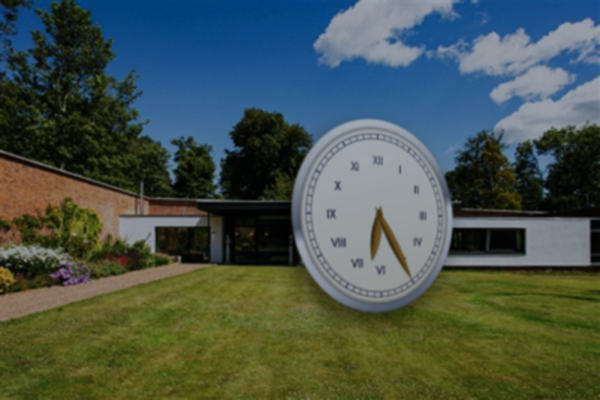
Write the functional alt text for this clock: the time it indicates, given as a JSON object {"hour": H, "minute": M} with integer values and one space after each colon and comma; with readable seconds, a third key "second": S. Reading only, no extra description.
{"hour": 6, "minute": 25}
